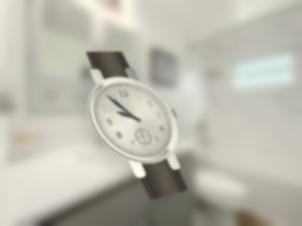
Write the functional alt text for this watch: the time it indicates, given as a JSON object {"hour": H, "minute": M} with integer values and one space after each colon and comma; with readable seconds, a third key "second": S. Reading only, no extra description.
{"hour": 9, "minute": 54}
